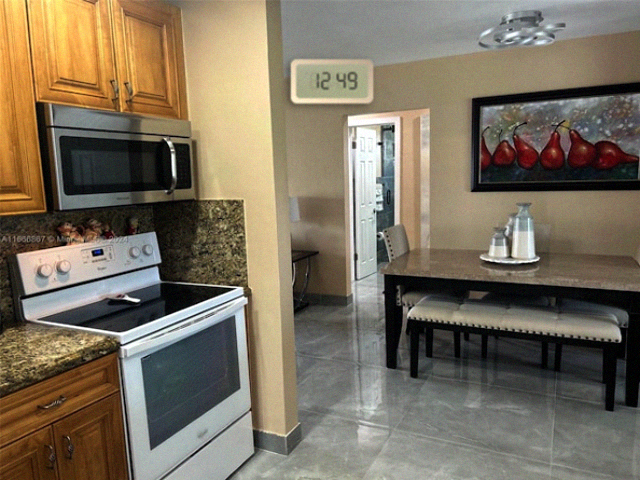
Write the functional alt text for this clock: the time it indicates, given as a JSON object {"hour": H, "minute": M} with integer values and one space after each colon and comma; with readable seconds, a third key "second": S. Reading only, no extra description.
{"hour": 12, "minute": 49}
